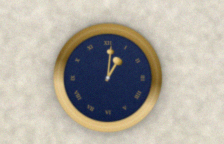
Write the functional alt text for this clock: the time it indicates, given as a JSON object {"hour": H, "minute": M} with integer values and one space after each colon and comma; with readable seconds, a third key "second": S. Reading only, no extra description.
{"hour": 1, "minute": 1}
